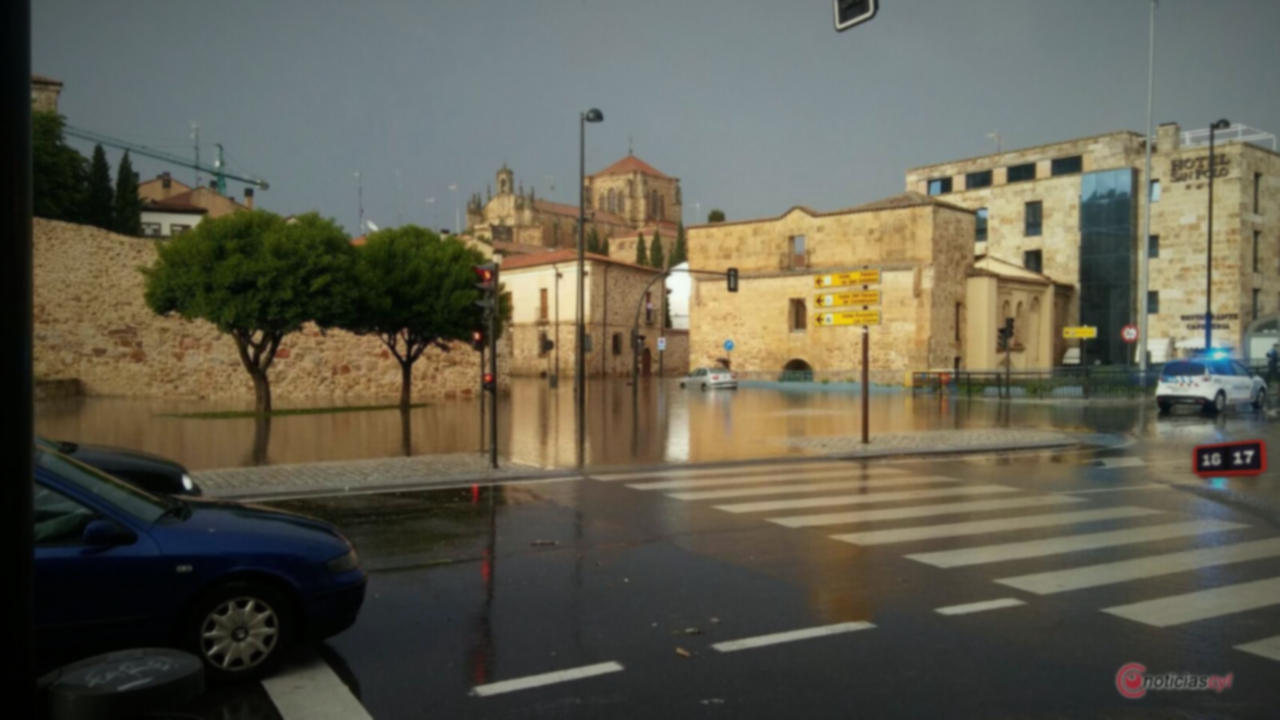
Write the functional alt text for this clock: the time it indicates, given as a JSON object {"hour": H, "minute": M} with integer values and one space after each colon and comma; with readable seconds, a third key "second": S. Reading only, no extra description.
{"hour": 16, "minute": 17}
